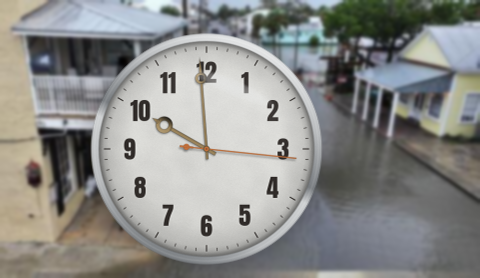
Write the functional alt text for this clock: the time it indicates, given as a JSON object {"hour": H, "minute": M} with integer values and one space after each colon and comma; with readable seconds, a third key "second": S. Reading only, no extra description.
{"hour": 9, "minute": 59, "second": 16}
